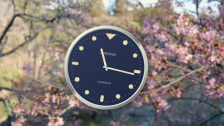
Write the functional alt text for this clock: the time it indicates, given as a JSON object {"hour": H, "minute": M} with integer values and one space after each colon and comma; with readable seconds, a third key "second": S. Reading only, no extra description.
{"hour": 11, "minute": 16}
